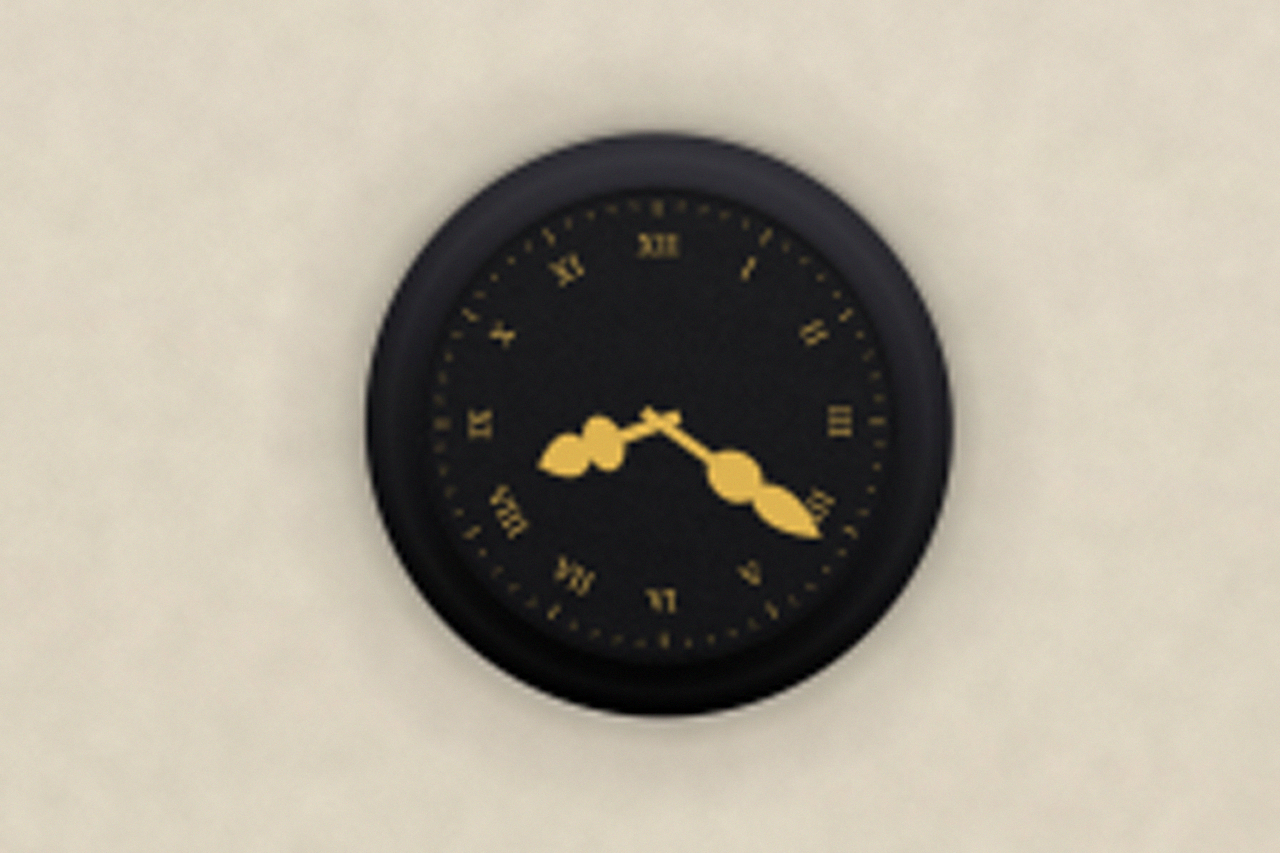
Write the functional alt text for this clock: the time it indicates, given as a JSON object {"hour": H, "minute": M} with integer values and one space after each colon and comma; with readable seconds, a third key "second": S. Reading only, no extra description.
{"hour": 8, "minute": 21}
